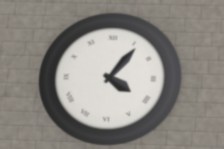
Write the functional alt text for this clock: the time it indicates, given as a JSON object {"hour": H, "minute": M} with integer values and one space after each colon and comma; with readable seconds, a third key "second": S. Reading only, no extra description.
{"hour": 4, "minute": 6}
